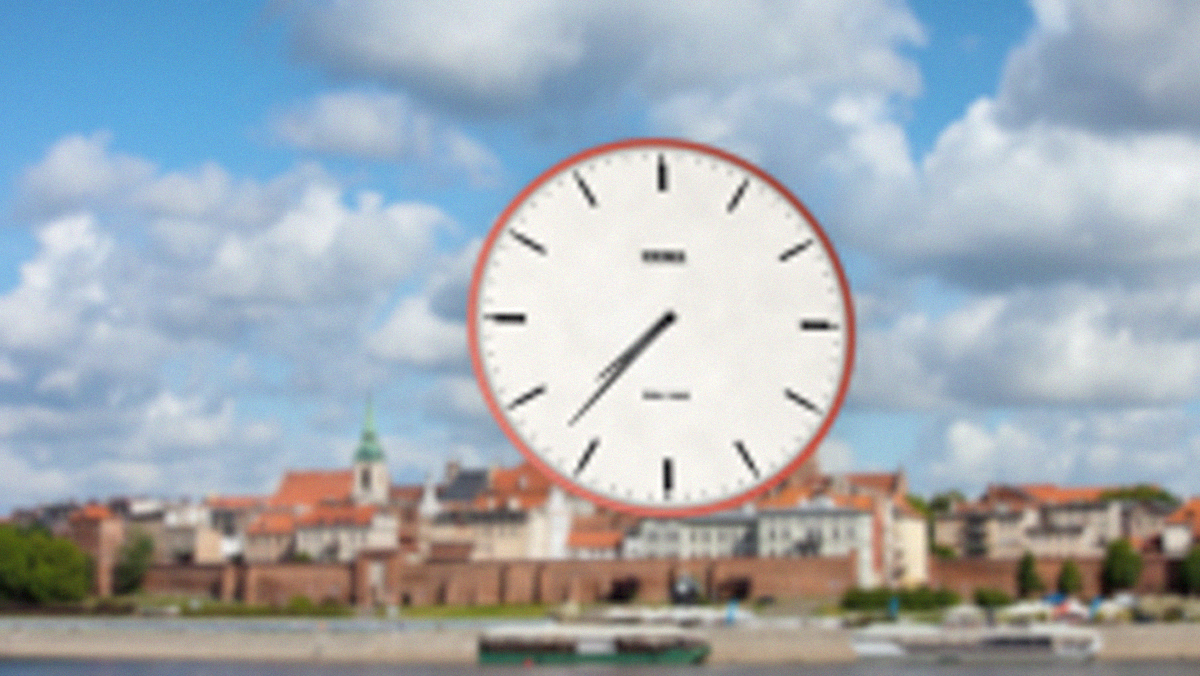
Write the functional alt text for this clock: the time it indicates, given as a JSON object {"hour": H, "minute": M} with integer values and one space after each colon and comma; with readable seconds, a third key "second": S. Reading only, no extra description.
{"hour": 7, "minute": 37}
